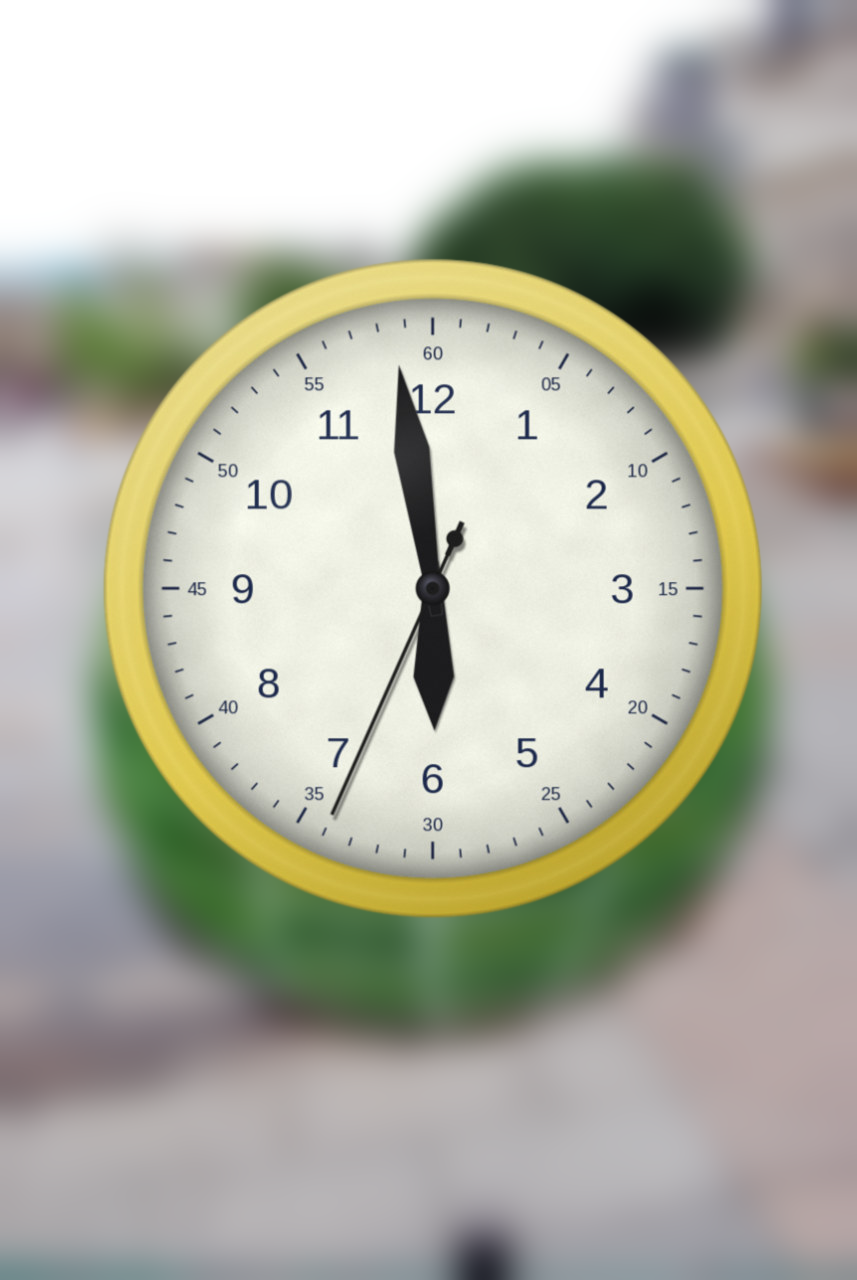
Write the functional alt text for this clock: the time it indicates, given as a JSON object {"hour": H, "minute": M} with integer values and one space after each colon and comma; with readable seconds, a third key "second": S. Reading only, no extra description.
{"hour": 5, "minute": 58, "second": 34}
